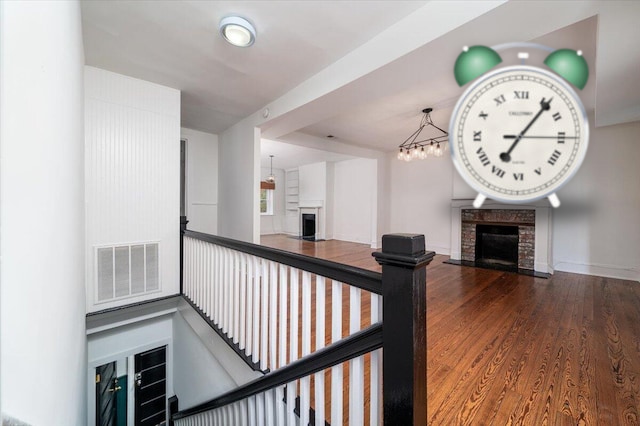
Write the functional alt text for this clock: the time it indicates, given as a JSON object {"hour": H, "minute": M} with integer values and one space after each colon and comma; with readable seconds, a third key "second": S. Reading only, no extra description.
{"hour": 7, "minute": 6, "second": 15}
